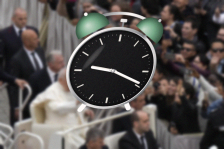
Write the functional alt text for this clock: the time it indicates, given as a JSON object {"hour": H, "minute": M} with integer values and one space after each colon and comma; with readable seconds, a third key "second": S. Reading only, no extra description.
{"hour": 9, "minute": 19}
